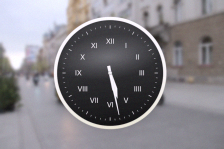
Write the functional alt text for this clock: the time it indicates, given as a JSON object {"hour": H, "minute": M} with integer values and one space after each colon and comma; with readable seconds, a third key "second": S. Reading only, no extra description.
{"hour": 5, "minute": 28}
